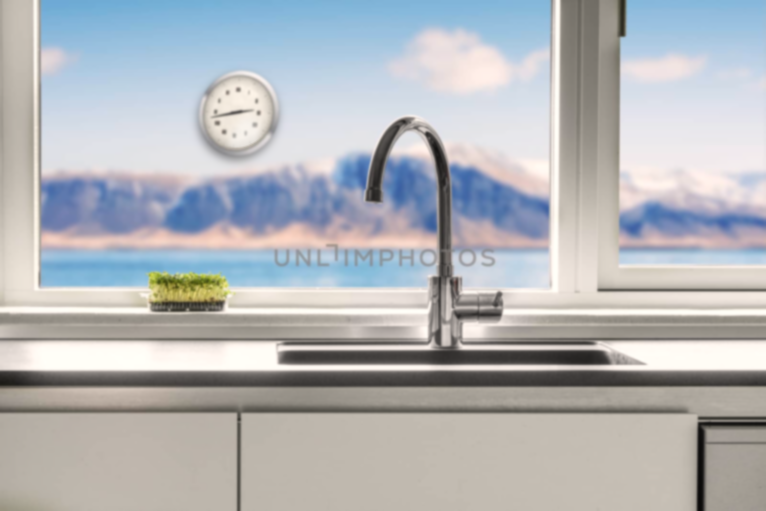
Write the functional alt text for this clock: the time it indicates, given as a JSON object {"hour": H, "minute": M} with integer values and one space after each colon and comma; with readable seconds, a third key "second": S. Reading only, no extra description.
{"hour": 2, "minute": 43}
